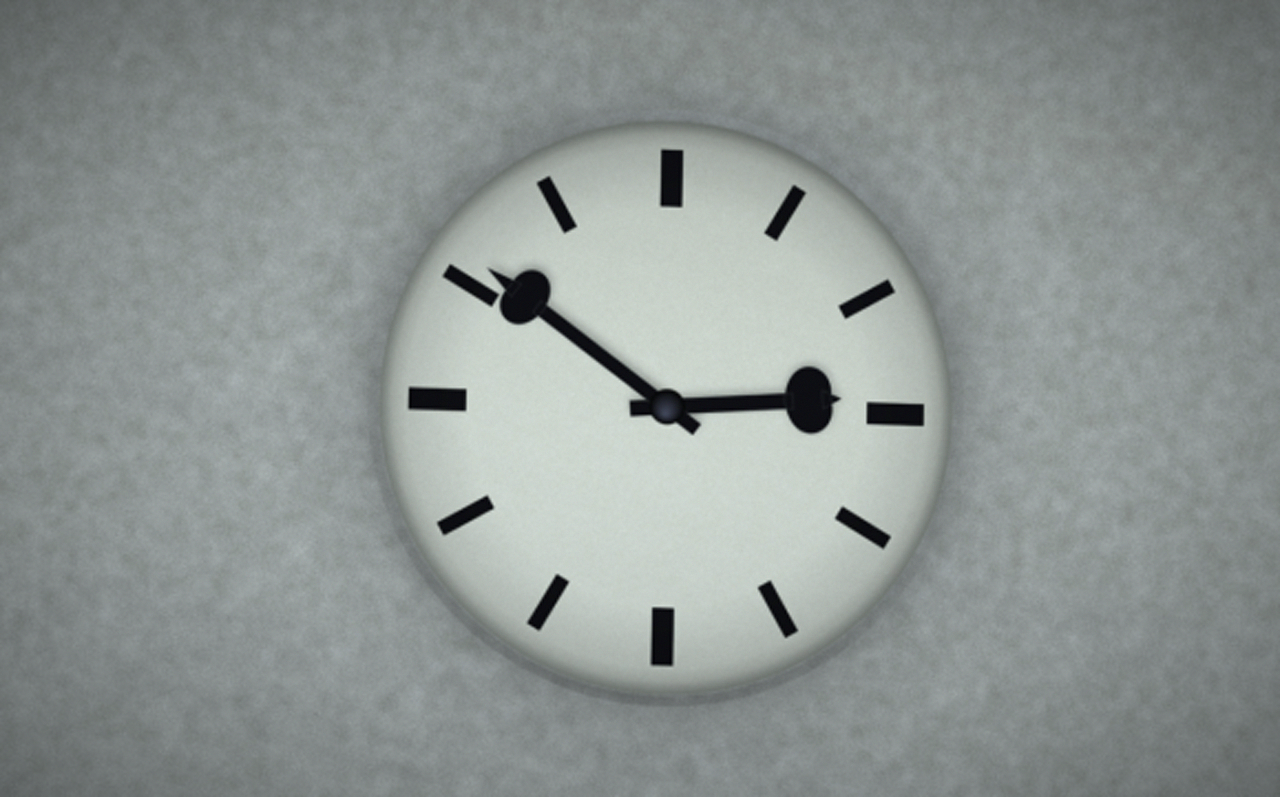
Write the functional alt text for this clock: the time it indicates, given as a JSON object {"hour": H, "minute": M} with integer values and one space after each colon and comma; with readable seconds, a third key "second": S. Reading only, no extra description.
{"hour": 2, "minute": 51}
